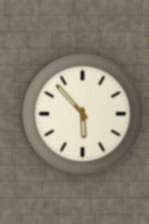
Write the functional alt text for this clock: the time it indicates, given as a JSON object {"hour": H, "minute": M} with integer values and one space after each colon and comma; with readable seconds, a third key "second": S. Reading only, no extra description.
{"hour": 5, "minute": 53}
